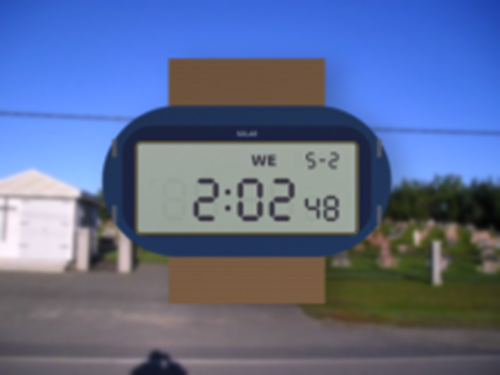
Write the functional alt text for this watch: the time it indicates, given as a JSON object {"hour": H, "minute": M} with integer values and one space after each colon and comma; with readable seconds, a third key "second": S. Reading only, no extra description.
{"hour": 2, "minute": 2, "second": 48}
